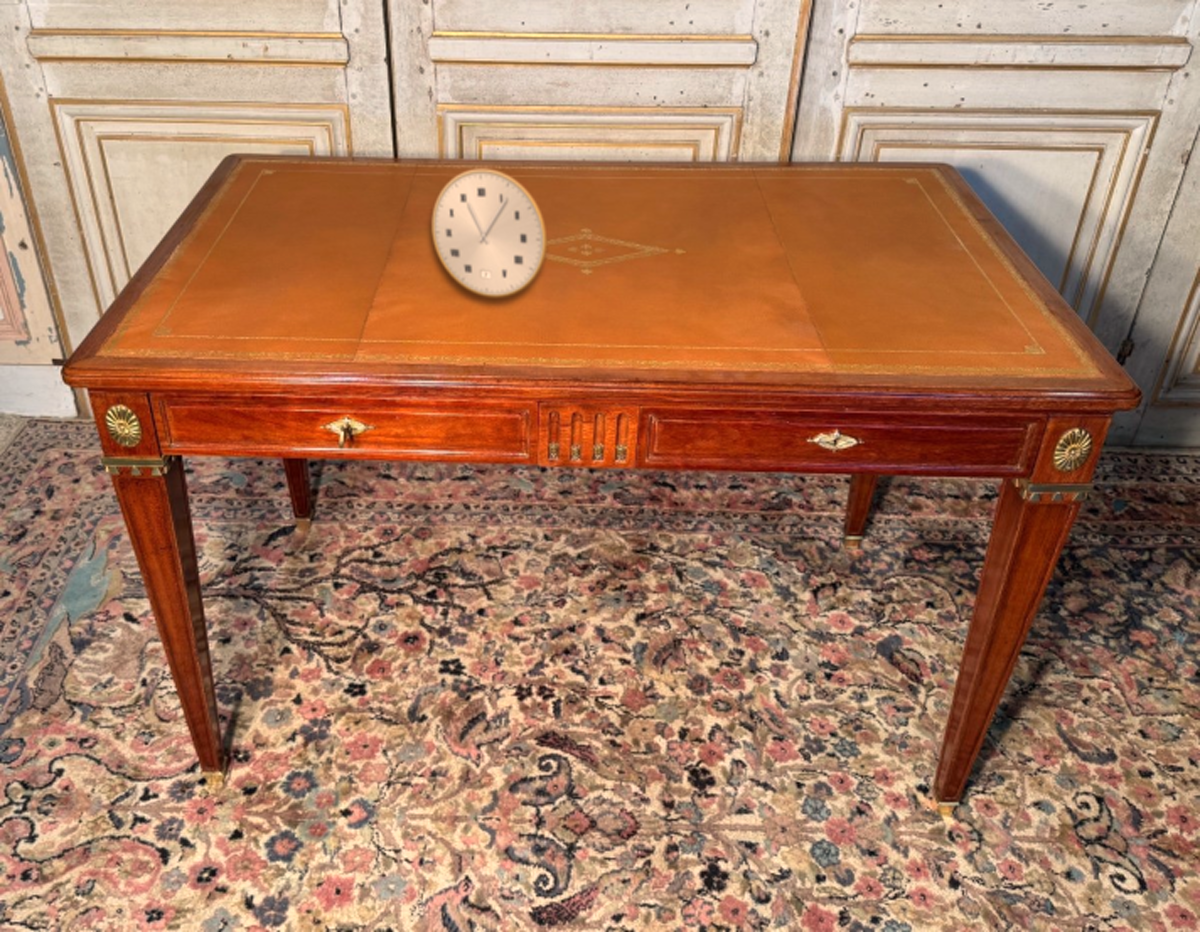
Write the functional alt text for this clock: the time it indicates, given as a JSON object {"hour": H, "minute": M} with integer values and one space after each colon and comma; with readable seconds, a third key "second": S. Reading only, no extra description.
{"hour": 11, "minute": 6}
